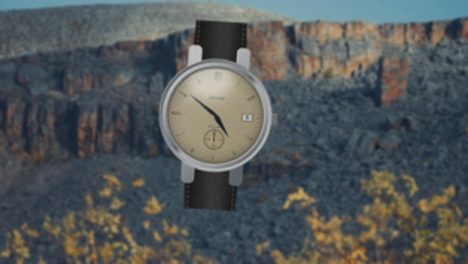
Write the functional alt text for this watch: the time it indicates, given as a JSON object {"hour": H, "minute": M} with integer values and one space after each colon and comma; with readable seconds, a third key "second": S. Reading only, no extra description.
{"hour": 4, "minute": 51}
